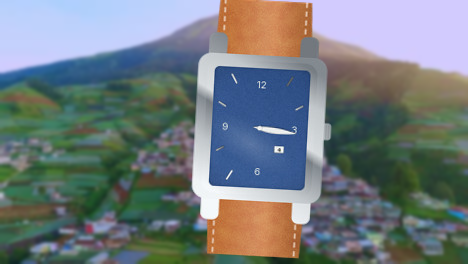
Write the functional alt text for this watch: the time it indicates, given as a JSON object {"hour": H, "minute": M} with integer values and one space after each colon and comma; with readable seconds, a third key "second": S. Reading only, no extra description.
{"hour": 3, "minute": 16}
